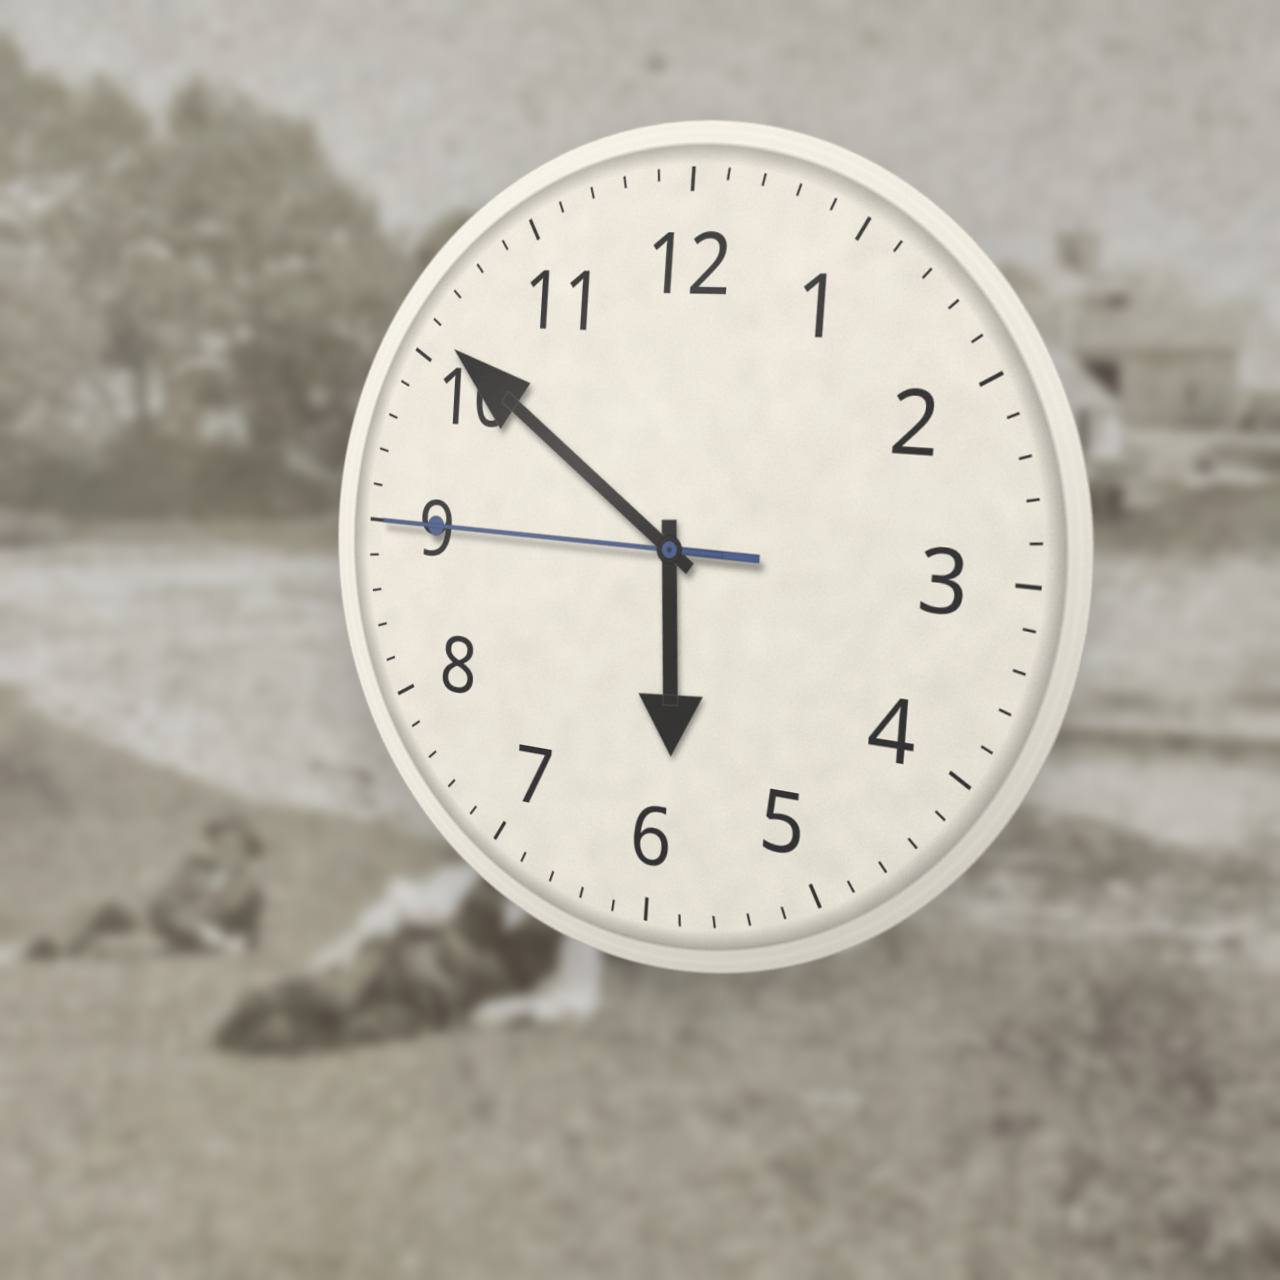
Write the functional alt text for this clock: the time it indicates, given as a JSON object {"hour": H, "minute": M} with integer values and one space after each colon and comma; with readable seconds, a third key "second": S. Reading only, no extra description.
{"hour": 5, "minute": 50, "second": 45}
